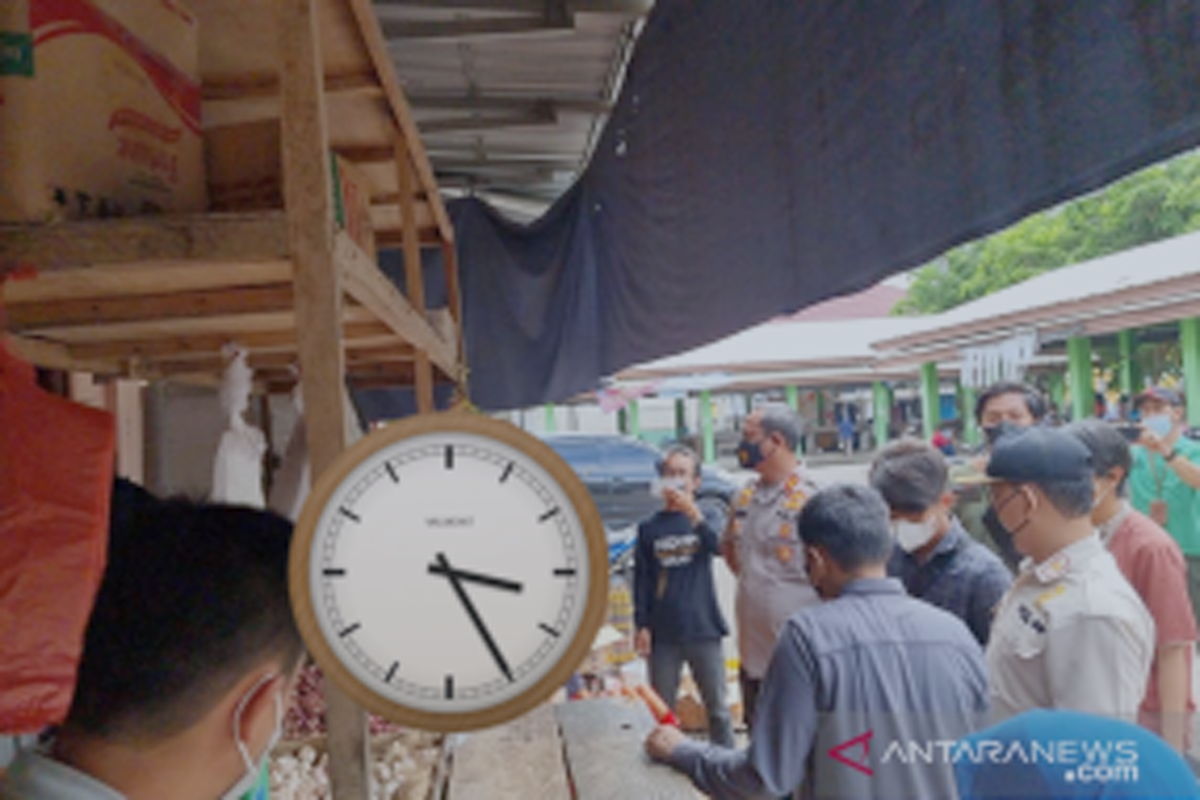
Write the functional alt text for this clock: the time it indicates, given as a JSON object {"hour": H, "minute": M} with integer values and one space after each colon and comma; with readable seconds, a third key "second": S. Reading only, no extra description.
{"hour": 3, "minute": 25}
